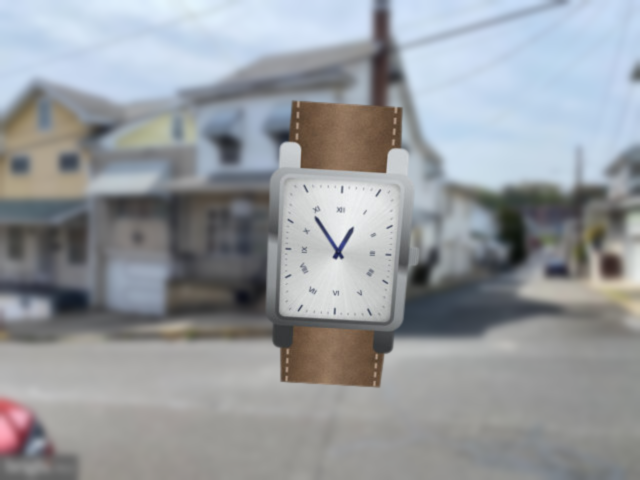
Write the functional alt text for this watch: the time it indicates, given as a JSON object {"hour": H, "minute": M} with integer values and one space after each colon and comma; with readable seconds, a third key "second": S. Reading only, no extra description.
{"hour": 12, "minute": 54}
